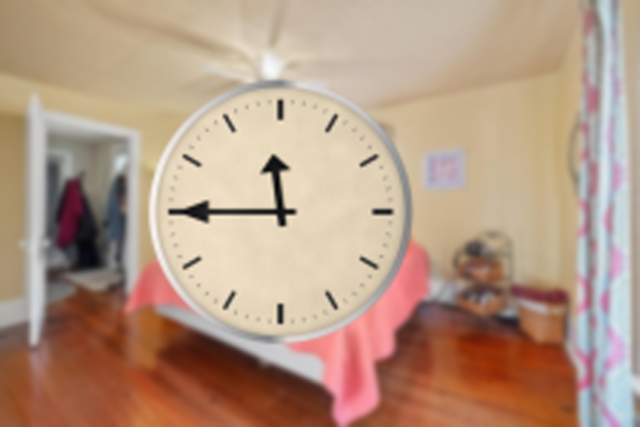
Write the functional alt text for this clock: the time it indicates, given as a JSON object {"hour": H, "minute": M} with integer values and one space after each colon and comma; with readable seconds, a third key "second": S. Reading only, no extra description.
{"hour": 11, "minute": 45}
